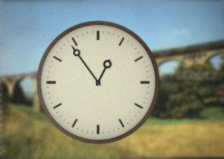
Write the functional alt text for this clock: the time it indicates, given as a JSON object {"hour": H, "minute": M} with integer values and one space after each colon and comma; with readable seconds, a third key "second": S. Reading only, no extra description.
{"hour": 12, "minute": 54}
